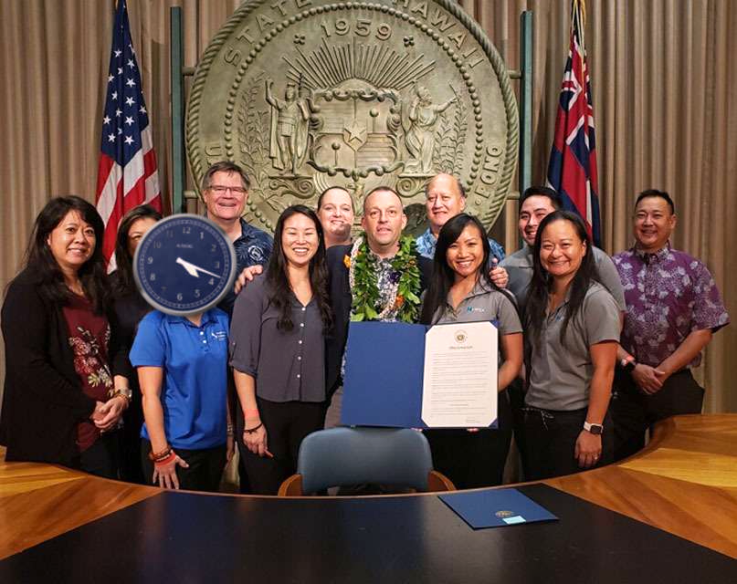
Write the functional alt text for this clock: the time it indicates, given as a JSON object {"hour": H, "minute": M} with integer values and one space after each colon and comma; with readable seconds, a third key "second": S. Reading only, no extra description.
{"hour": 4, "minute": 18}
